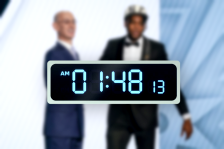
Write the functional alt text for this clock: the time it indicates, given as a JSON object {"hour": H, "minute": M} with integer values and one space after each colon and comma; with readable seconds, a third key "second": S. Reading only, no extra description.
{"hour": 1, "minute": 48, "second": 13}
